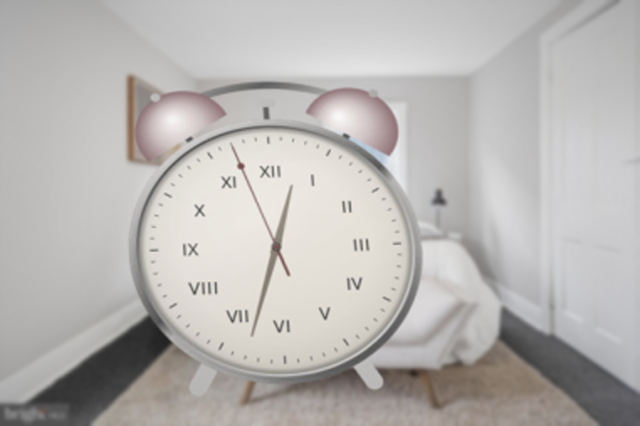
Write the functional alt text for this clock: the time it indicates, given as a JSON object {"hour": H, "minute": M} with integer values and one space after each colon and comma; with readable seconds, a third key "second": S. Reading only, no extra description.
{"hour": 12, "minute": 32, "second": 57}
